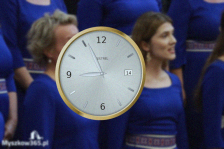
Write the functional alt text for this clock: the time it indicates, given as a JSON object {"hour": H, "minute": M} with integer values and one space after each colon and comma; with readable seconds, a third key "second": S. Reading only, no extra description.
{"hour": 8, "minute": 56}
